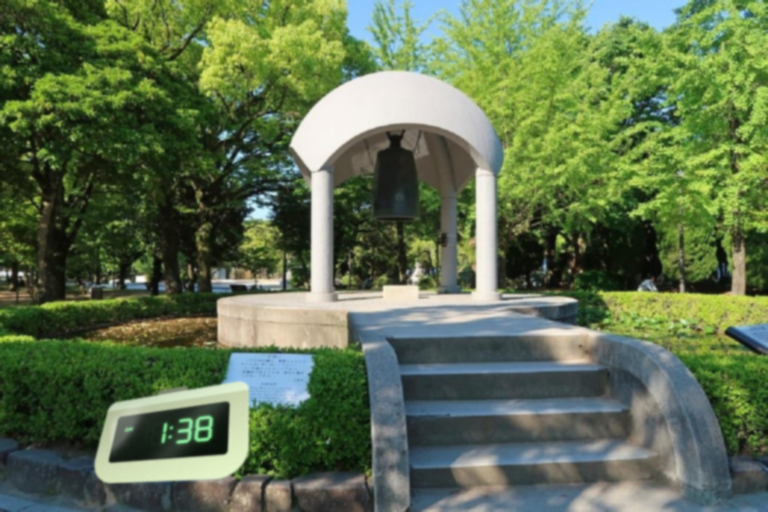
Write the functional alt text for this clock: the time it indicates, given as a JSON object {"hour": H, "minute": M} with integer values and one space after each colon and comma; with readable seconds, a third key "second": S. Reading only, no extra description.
{"hour": 1, "minute": 38}
